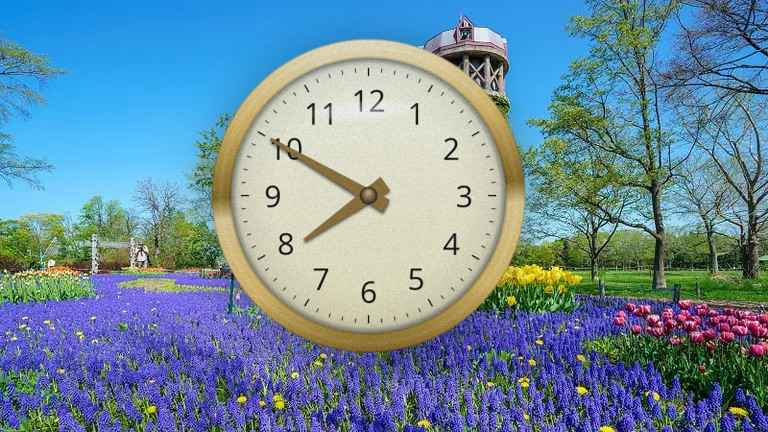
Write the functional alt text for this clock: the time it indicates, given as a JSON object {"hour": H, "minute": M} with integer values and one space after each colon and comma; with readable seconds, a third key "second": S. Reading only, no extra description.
{"hour": 7, "minute": 50}
